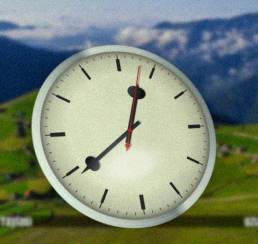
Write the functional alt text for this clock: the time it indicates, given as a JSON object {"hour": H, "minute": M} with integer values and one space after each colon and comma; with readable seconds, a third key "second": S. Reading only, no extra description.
{"hour": 12, "minute": 39, "second": 3}
